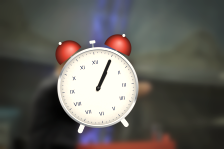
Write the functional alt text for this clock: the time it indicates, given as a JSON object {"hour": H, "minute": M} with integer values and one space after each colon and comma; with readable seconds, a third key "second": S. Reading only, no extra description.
{"hour": 1, "minute": 5}
